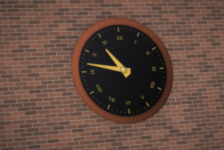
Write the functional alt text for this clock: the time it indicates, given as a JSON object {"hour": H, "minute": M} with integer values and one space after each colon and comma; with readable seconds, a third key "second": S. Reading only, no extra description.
{"hour": 10, "minute": 47}
